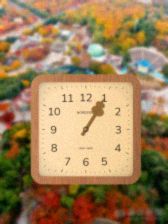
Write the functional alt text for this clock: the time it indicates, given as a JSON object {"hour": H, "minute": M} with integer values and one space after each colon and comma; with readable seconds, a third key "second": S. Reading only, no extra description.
{"hour": 1, "minute": 5}
